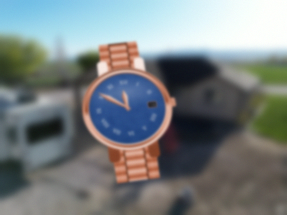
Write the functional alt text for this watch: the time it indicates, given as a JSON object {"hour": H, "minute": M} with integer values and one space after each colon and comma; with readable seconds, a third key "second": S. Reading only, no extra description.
{"hour": 11, "minute": 51}
